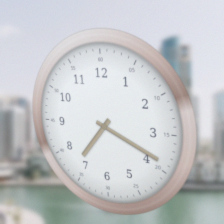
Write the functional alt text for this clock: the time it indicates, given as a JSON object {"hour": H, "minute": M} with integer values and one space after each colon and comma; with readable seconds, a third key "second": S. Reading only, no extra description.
{"hour": 7, "minute": 19}
